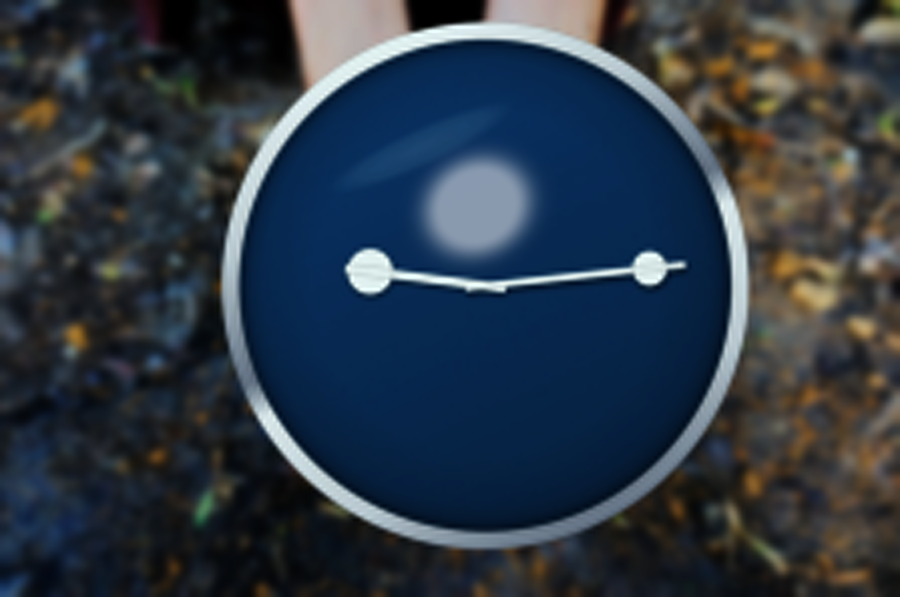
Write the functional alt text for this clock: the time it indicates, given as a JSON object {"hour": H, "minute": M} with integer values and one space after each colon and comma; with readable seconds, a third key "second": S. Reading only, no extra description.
{"hour": 9, "minute": 14}
